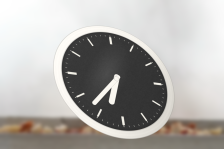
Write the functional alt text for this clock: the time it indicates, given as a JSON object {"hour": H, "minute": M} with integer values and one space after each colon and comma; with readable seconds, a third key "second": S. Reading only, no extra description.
{"hour": 6, "minute": 37}
